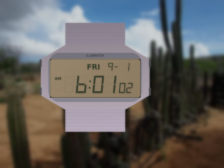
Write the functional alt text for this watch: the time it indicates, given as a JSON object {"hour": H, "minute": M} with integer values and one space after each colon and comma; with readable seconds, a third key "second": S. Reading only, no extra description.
{"hour": 6, "minute": 1, "second": 2}
